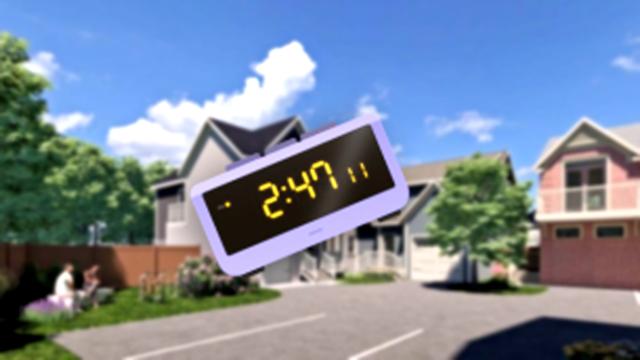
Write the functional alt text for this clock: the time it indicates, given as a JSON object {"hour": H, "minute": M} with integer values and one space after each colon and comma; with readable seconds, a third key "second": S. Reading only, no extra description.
{"hour": 2, "minute": 47, "second": 11}
